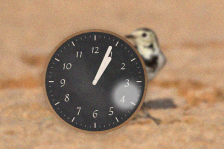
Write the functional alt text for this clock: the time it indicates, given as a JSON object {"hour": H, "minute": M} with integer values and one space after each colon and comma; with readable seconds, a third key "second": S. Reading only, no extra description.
{"hour": 1, "minute": 4}
